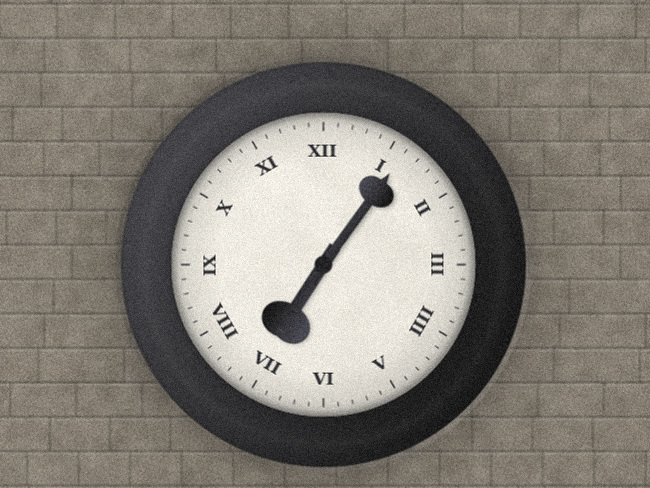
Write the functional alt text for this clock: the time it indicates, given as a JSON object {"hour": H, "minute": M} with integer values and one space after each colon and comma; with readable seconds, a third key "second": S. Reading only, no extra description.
{"hour": 7, "minute": 6}
